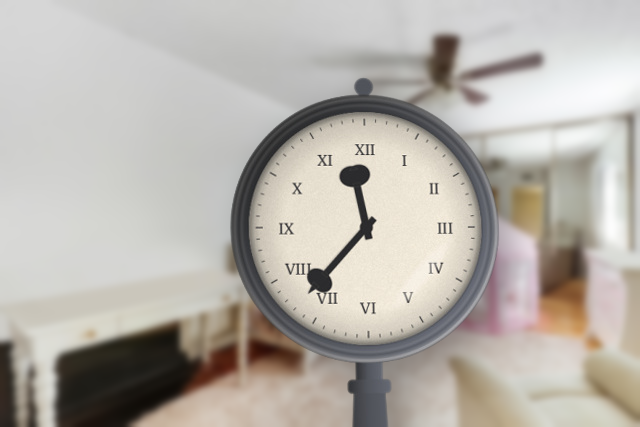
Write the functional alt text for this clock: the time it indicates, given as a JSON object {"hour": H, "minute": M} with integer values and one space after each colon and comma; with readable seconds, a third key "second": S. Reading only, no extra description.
{"hour": 11, "minute": 37}
